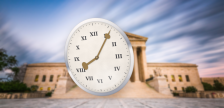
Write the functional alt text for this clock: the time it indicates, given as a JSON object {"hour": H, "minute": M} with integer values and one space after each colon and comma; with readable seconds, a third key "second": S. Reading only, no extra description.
{"hour": 8, "minute": 6}
